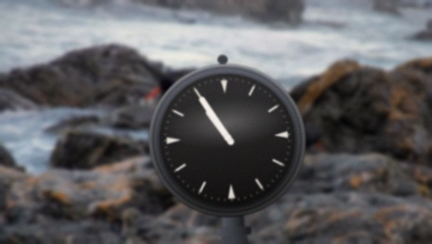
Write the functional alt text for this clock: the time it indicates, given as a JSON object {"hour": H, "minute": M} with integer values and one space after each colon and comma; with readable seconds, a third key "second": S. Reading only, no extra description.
{"hour": 10, "minute": 55}
